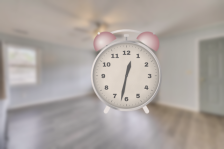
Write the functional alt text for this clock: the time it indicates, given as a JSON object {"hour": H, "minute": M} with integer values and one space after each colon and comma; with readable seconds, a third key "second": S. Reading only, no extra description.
{"hour": 12, "minute": 32}
